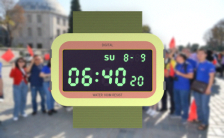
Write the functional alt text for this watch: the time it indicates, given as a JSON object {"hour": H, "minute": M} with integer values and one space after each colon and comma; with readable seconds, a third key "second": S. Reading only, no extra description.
{"hour": 6, "minute": 40, "second": 20}
